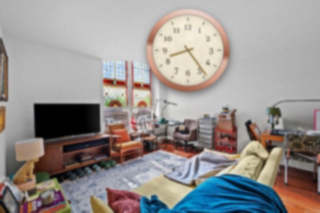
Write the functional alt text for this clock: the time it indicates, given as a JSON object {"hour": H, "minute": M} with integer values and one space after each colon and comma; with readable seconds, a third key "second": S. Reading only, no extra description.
{"hour": 8, "minute": 24}
